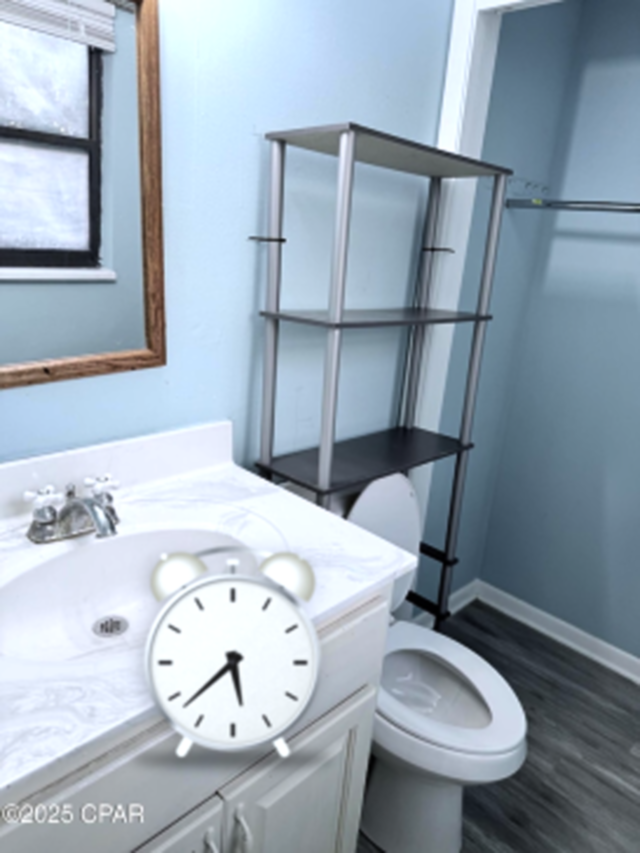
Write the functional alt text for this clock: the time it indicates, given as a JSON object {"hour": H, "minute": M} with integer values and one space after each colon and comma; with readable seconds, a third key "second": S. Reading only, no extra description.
{"hour": 5, "minute": 38}
